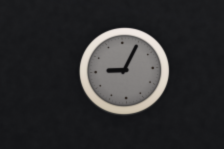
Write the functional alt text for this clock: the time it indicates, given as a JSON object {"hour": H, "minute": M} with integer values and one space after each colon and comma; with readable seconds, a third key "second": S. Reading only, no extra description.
{"hour": 9, "minute": 5}
